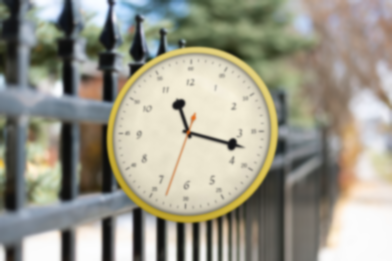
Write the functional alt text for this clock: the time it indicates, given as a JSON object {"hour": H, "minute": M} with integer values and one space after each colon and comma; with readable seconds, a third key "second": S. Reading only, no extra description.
{"hour": 11, "minute": 17, "second": 33}
